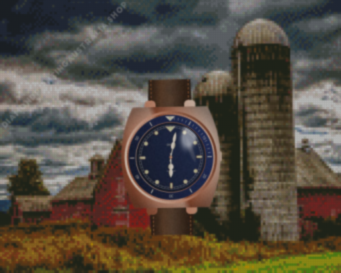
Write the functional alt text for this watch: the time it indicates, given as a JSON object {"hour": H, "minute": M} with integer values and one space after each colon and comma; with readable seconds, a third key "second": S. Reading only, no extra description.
{"hour": 6, "minute": 2}
